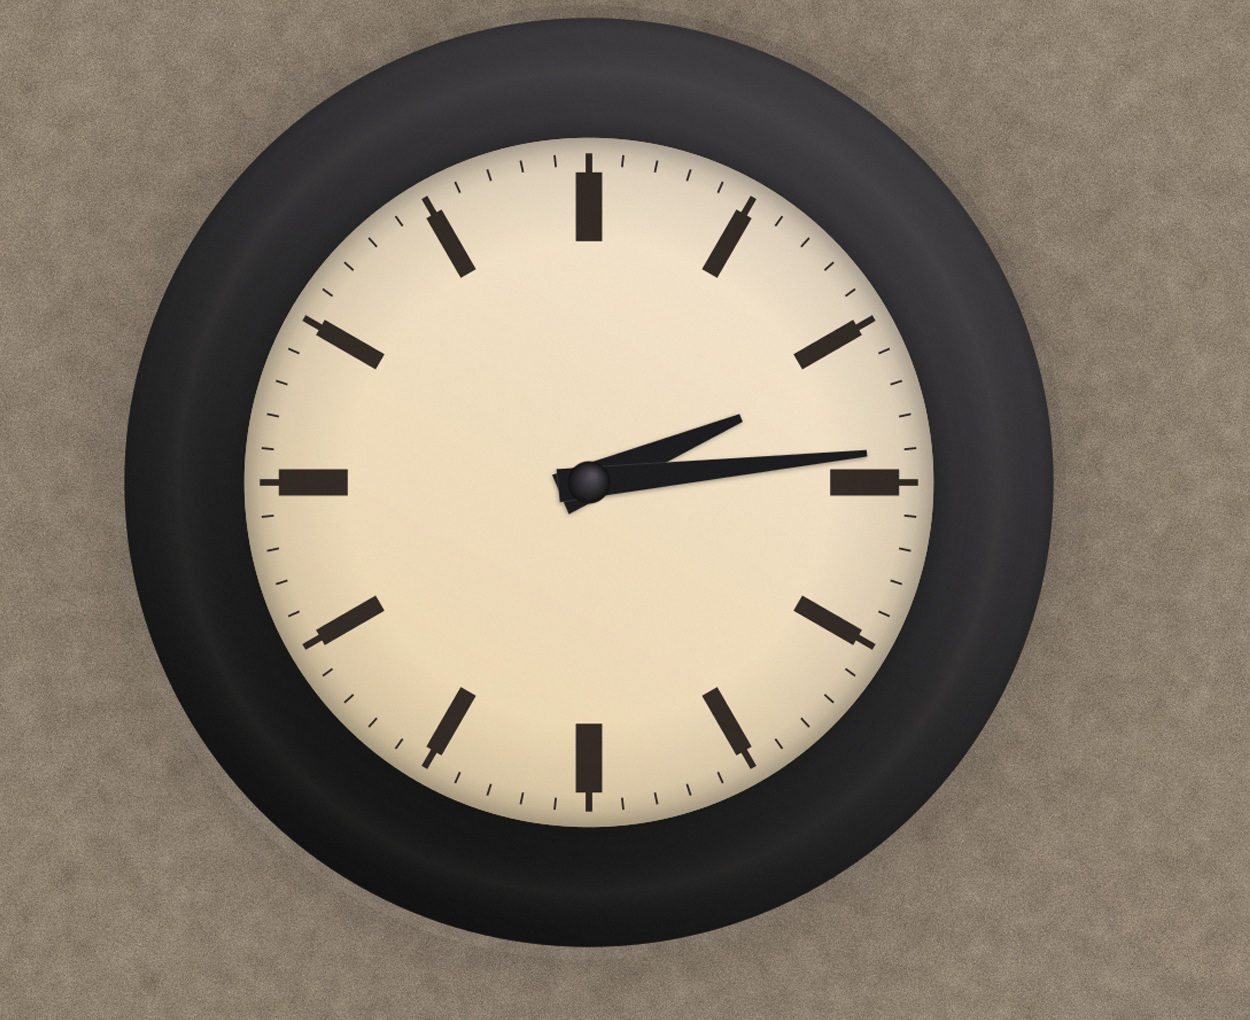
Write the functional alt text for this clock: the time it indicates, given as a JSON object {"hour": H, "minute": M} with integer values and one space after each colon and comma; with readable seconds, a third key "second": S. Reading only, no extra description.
{"hour": 2, "minute": 14}
